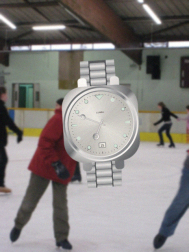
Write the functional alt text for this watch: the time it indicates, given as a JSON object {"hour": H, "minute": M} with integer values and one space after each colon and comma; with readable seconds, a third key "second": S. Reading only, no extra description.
{"hour": 6, "minute": 49}
